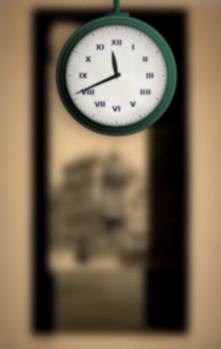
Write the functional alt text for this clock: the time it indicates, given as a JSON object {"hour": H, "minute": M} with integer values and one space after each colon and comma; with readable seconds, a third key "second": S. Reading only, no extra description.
{"hour": 11, "minute": 41}
